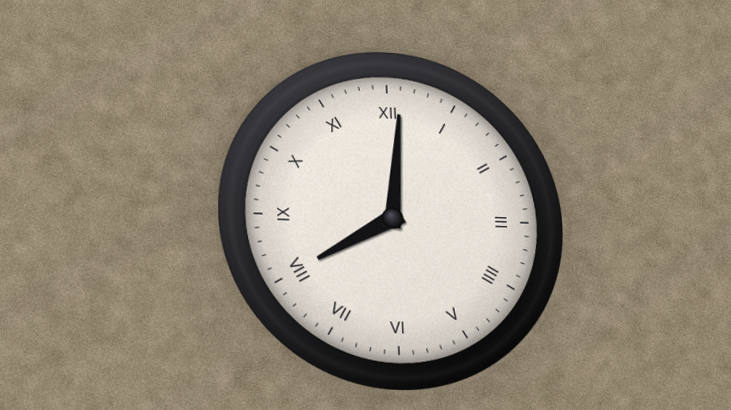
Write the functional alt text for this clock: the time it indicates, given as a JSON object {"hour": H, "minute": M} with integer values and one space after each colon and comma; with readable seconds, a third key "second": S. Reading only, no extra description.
{"hour": 8, "minute": 1}
